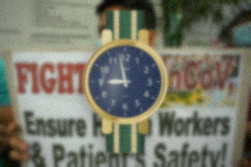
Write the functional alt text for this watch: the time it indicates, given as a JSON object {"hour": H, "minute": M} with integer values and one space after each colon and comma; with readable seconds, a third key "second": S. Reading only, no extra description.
{"hour": 8, "minute": 58}
